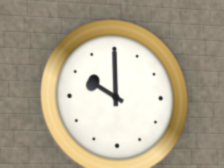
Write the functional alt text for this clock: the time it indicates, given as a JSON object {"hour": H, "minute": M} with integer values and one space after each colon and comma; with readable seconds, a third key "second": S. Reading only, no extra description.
{"hour": 10, "minute": 0}
